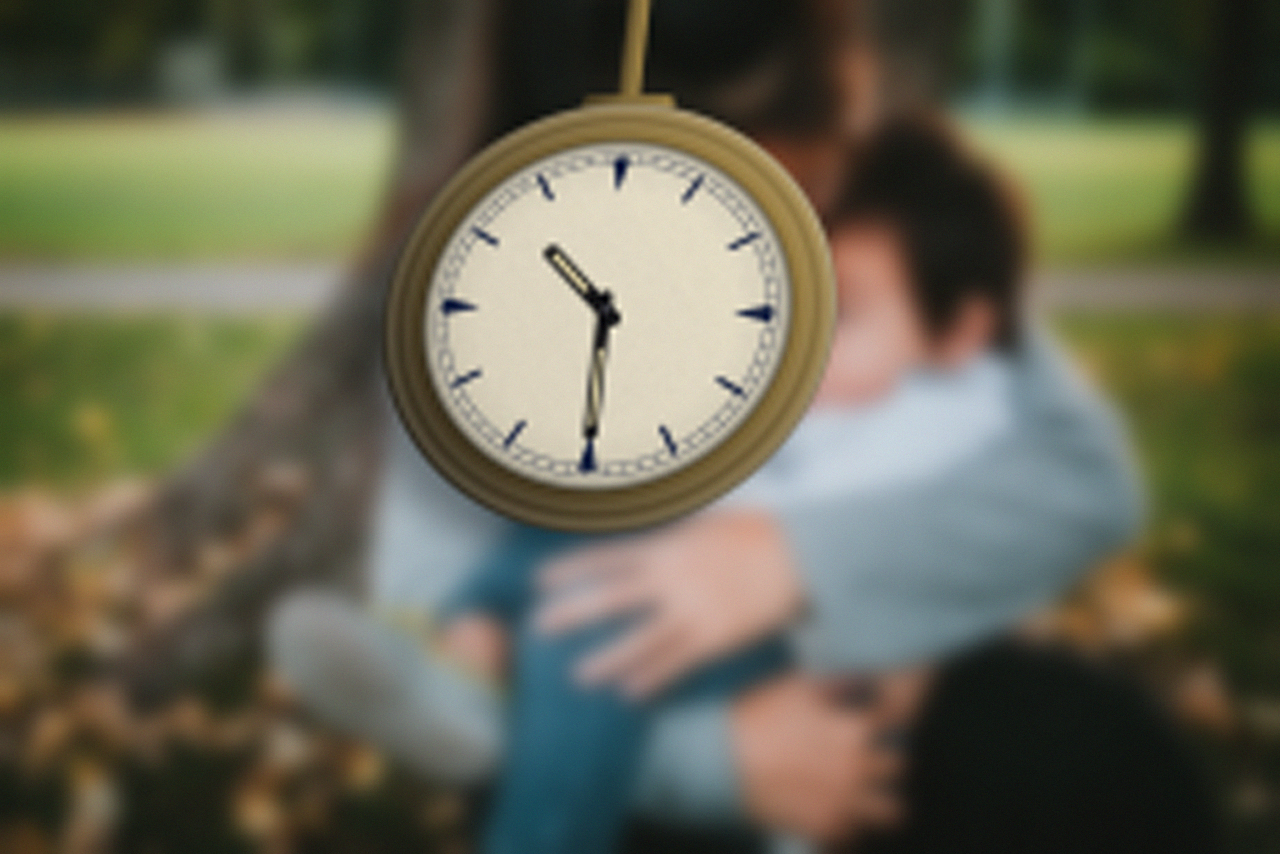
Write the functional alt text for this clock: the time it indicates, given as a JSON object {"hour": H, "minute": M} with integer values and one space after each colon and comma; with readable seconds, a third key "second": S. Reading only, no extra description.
{"hour": 10, "minute": 30}
